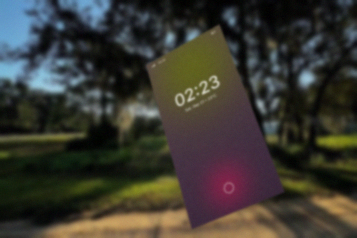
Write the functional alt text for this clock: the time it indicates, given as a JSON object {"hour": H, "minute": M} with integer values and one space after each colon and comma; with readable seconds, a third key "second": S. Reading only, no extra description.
{"hour": 2, "minute": 23}
